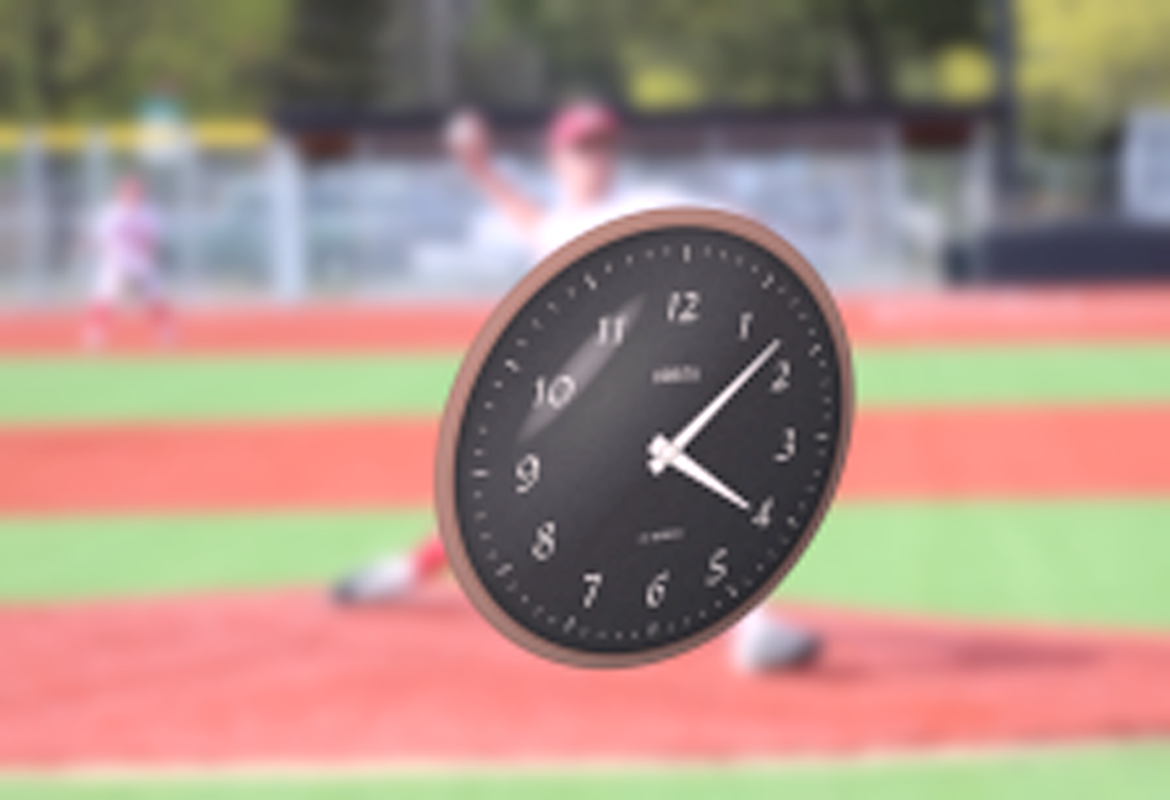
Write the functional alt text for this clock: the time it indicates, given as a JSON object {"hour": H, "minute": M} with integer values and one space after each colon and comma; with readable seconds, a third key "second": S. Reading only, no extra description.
{"hour": 4, "minute": 8}
